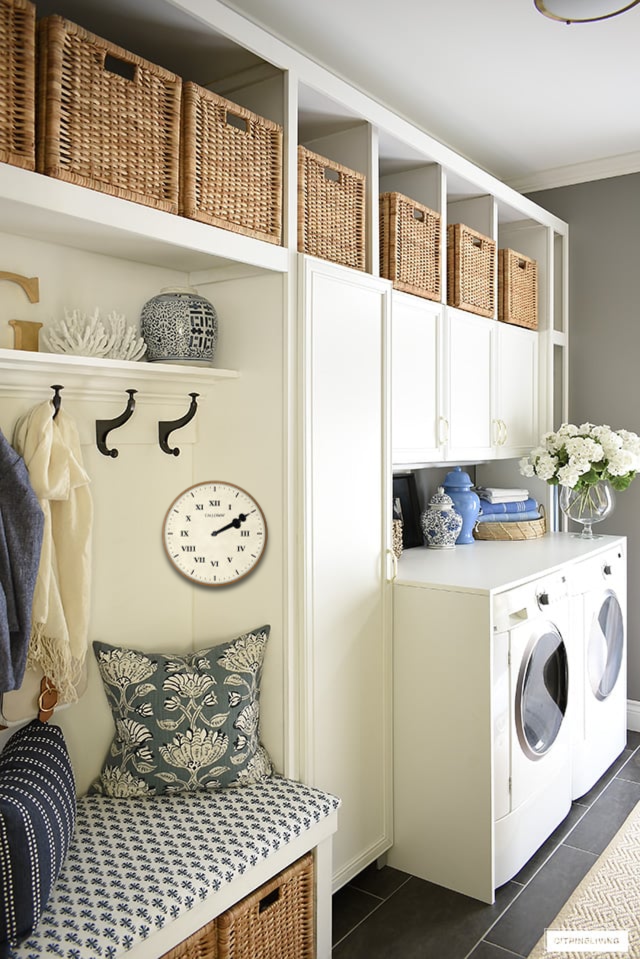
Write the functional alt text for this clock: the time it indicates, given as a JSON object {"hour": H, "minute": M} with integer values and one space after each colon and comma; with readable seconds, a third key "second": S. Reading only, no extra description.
{"hour": 2, "minute": 10}
